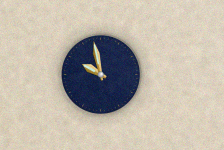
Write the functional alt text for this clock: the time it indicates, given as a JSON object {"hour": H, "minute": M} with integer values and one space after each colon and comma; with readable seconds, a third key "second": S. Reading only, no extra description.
{"hour": 9, "minute": 58}
